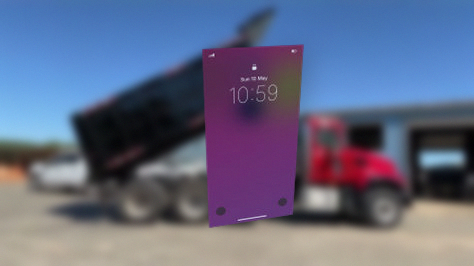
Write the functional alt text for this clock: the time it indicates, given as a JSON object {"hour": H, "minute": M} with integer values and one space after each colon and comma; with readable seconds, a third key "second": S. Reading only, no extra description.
{"hour": 10, "minute": 59}
